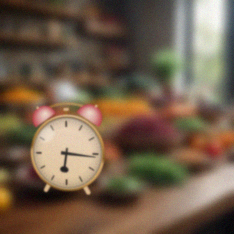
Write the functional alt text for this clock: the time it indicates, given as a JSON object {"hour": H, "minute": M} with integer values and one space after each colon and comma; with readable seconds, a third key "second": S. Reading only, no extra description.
{"hour": 6, "minute": 16}
